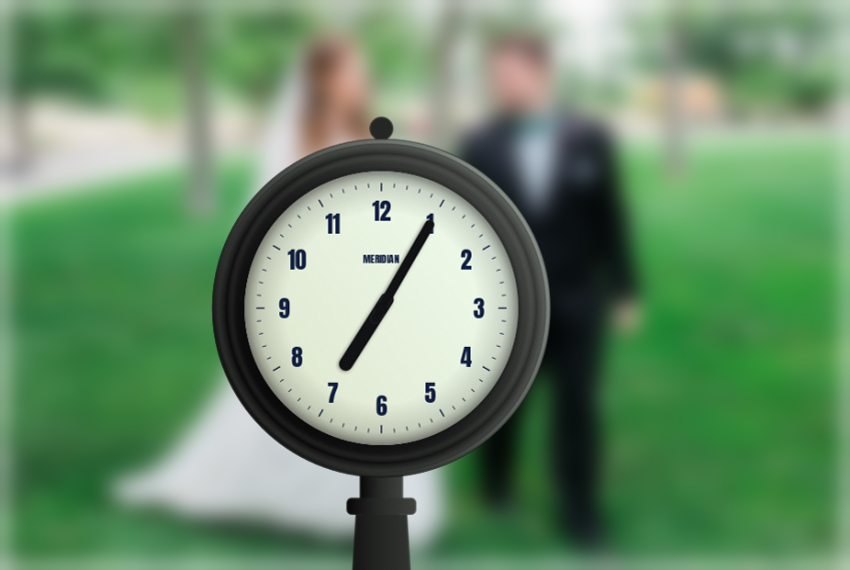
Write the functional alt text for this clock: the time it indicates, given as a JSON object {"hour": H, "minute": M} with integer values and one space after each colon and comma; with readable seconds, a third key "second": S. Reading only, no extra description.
{"hour": 7, "minute": 5}
